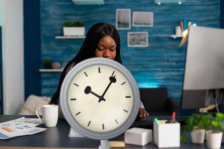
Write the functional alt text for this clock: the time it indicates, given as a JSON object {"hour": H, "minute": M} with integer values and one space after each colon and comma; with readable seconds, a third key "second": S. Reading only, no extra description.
{"hour": 10, "minute": 6}
